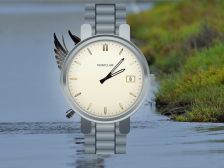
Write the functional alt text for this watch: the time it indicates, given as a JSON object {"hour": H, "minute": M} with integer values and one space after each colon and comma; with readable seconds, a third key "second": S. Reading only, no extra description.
{"hour": 2, "minute": 7}
